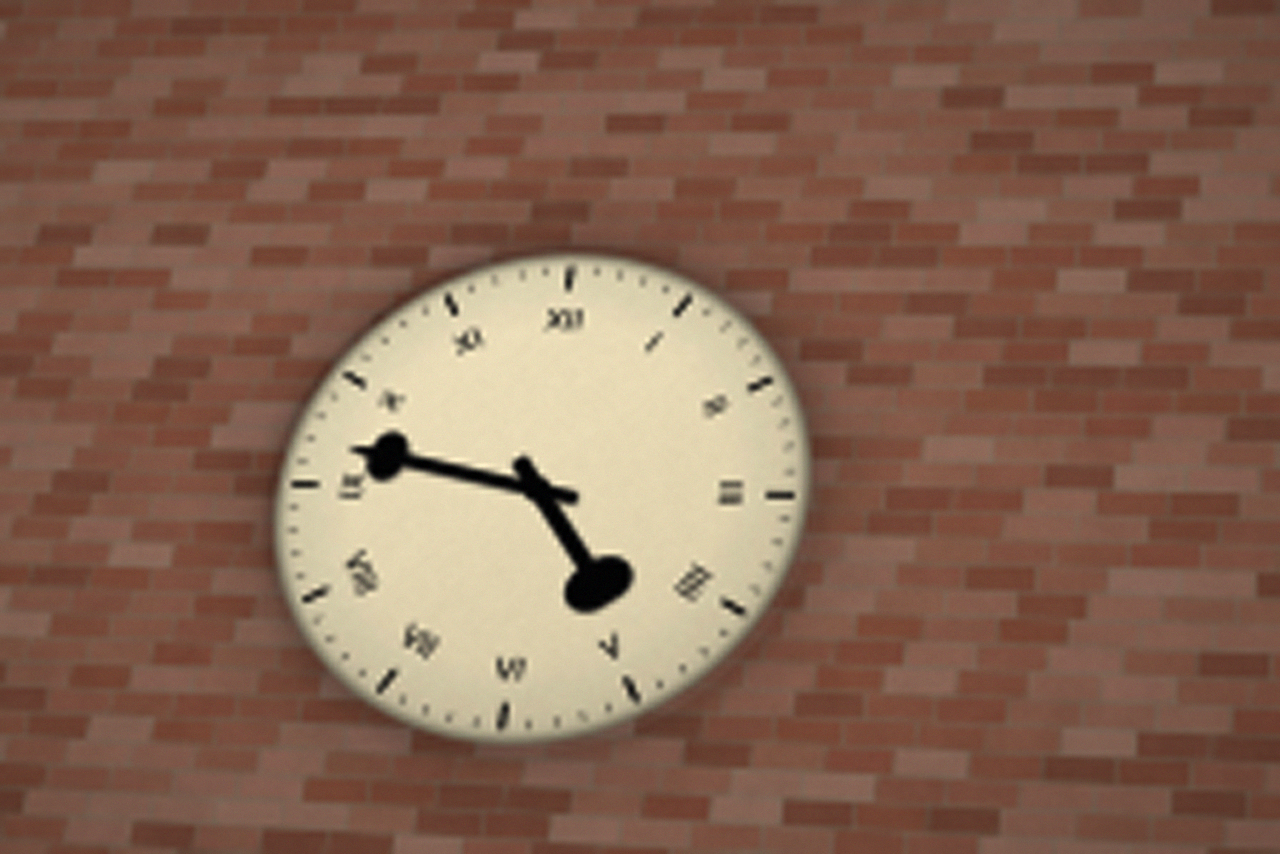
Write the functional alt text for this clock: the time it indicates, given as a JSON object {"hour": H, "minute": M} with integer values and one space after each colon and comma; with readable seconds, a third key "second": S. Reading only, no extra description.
{"hour": 4, "minute": 47}
